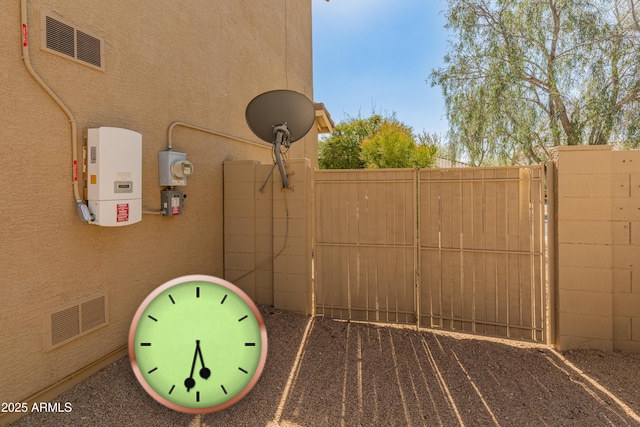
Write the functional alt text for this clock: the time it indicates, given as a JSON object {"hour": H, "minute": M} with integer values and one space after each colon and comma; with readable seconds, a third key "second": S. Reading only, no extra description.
{"hour": 5, "minute": 32}
